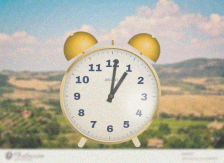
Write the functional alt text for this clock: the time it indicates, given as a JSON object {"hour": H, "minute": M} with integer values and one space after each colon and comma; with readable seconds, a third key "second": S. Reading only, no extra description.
{"hour": 1, "minute": 1}
